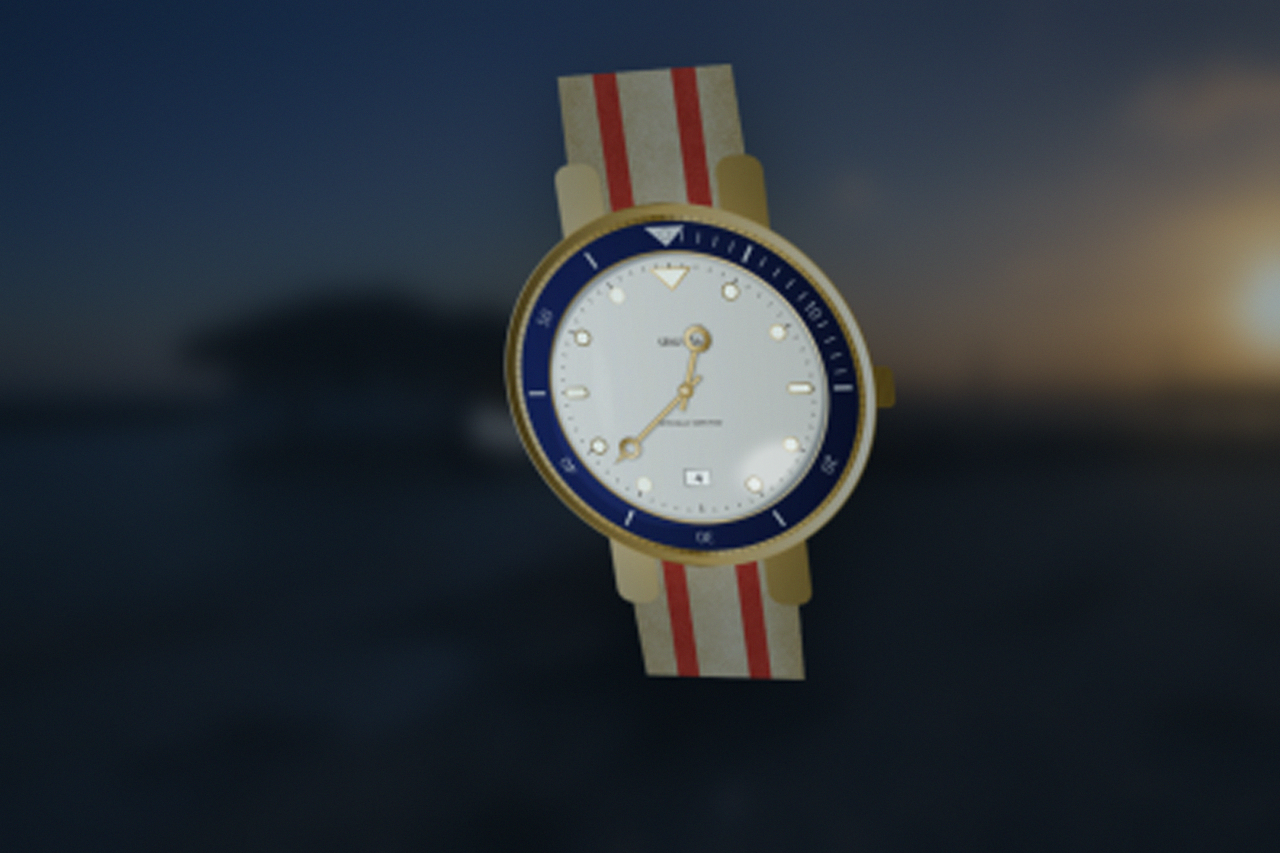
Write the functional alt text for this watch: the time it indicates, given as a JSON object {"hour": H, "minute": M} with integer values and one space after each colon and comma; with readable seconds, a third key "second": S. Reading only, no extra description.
{"hour": 12, "minute": 38}
